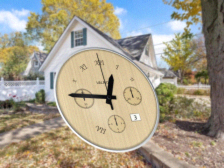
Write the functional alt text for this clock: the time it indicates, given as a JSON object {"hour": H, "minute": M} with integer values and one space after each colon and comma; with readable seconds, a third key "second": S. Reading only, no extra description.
{"hour": 12, "minute": 46}
